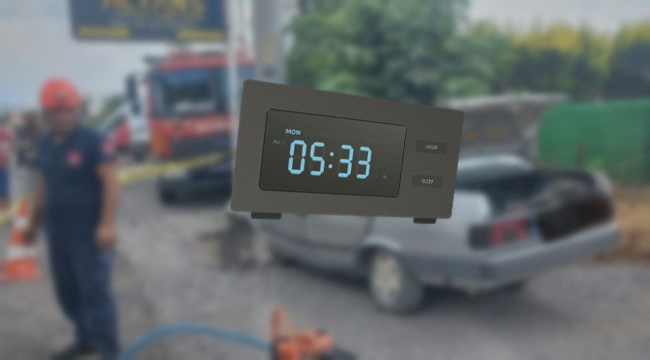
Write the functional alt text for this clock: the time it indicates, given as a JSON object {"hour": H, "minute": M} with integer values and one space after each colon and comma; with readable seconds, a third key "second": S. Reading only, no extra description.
{"hour": 5, "minute": 33}
